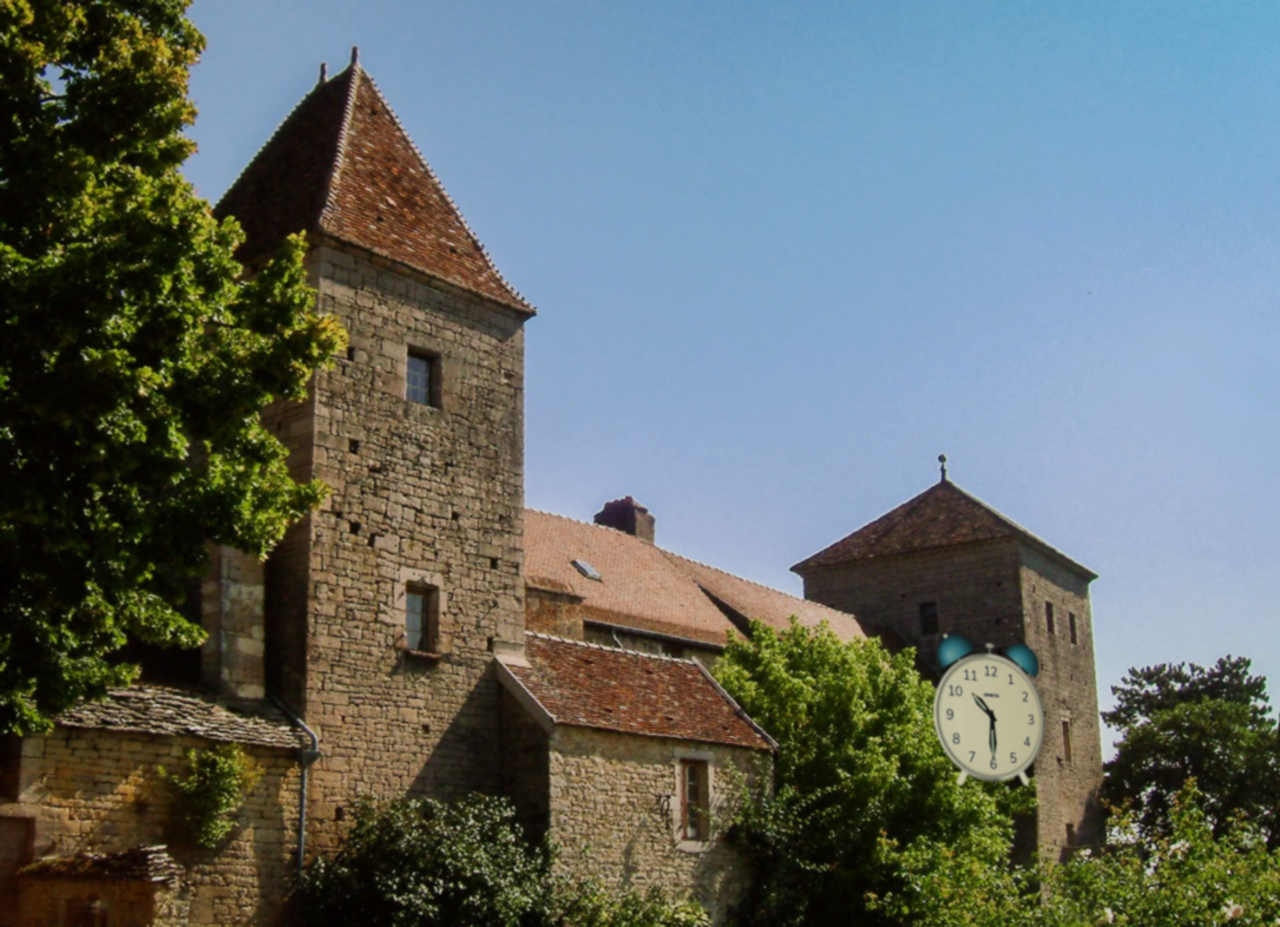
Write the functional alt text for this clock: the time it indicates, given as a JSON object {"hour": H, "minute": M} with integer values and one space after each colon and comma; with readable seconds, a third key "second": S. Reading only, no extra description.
{"hour": 10, "minute": 30}
